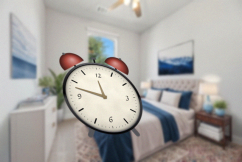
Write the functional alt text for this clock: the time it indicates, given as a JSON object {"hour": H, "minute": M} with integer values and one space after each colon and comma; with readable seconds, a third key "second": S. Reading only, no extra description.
{"hour": 11, "minute": 48}
